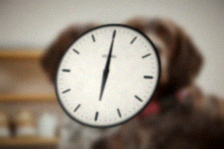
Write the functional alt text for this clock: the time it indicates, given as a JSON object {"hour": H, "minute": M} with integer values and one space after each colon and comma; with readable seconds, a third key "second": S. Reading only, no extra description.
{"hour": 6, "minute": 0}
